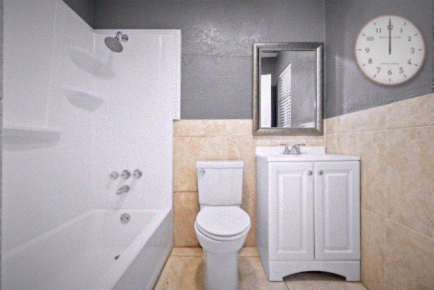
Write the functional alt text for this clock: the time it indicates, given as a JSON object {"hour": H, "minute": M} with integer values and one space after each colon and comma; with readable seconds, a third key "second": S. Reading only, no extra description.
{"hour": 12, "minute": 0}
